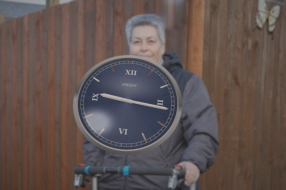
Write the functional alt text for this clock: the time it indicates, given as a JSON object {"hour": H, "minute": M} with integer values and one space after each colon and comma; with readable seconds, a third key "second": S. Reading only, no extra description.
{"hour": 9, "minute": 16}
